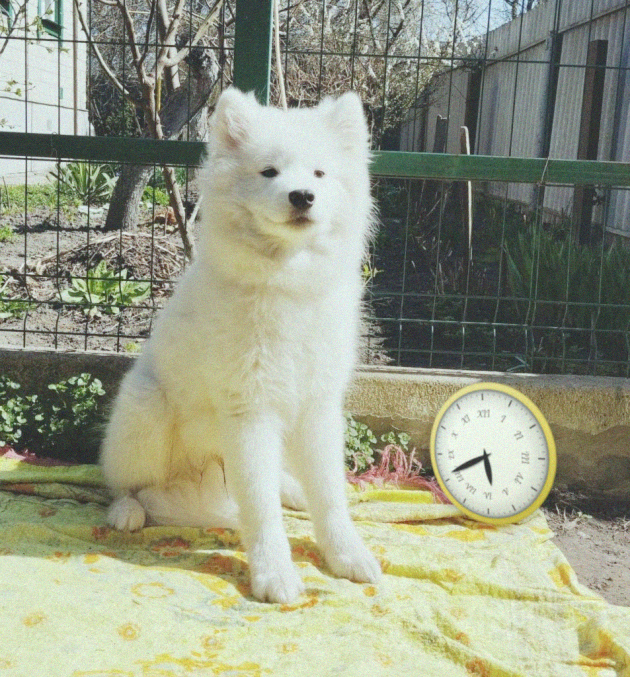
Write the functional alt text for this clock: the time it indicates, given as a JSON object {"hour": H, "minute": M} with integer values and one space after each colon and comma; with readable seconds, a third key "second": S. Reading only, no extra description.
{"hour": 5, "minute": 41}
